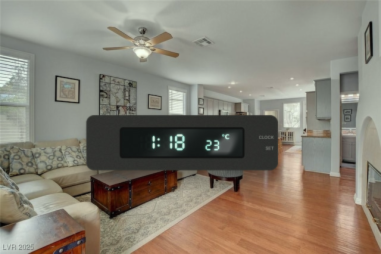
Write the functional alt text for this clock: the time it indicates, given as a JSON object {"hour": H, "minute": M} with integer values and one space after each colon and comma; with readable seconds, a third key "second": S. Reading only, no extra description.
{"hour": 1, "minute": 18}
